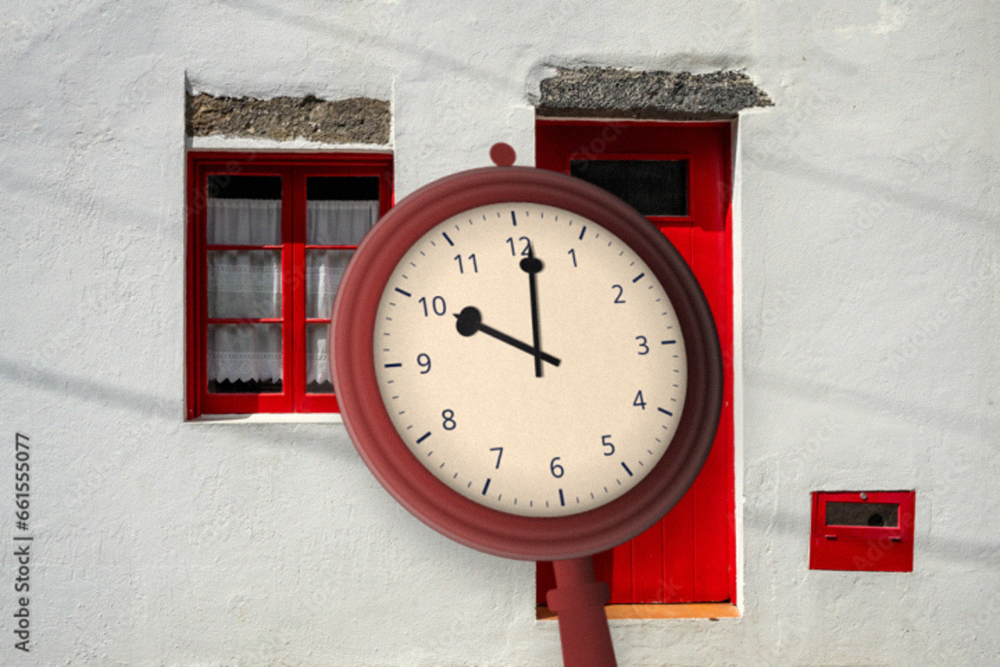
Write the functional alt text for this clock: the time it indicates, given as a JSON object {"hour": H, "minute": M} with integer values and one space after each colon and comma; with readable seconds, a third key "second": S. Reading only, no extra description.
{"hour": 10, "minute": 1}
